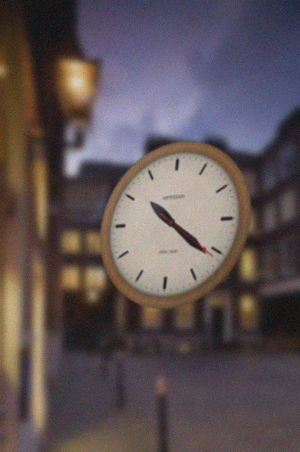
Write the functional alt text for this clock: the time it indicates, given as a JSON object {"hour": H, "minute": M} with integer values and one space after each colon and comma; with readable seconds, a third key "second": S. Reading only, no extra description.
{"hour": 10, "minute": 21, "second": 21}
